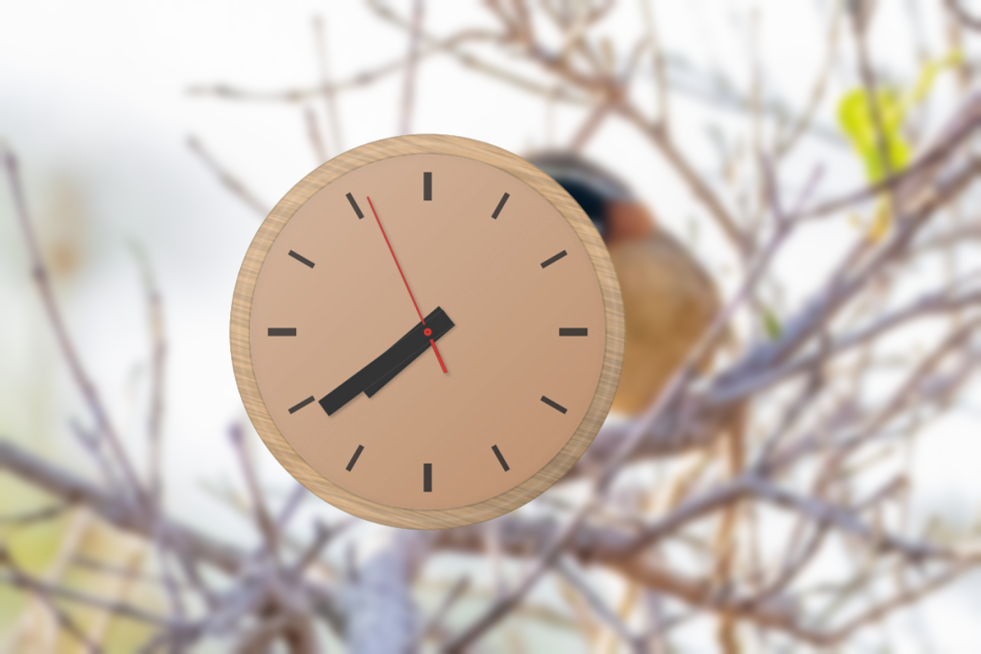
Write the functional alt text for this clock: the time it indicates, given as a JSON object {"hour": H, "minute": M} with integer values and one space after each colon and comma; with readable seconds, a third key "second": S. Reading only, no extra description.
{"hour": 7, "minute": 38, "second": 56}
